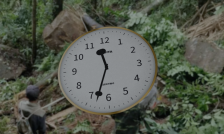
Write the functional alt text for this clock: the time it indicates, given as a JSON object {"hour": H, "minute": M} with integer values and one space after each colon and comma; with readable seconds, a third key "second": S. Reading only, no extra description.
{"hour": 11, "minute": 33}
